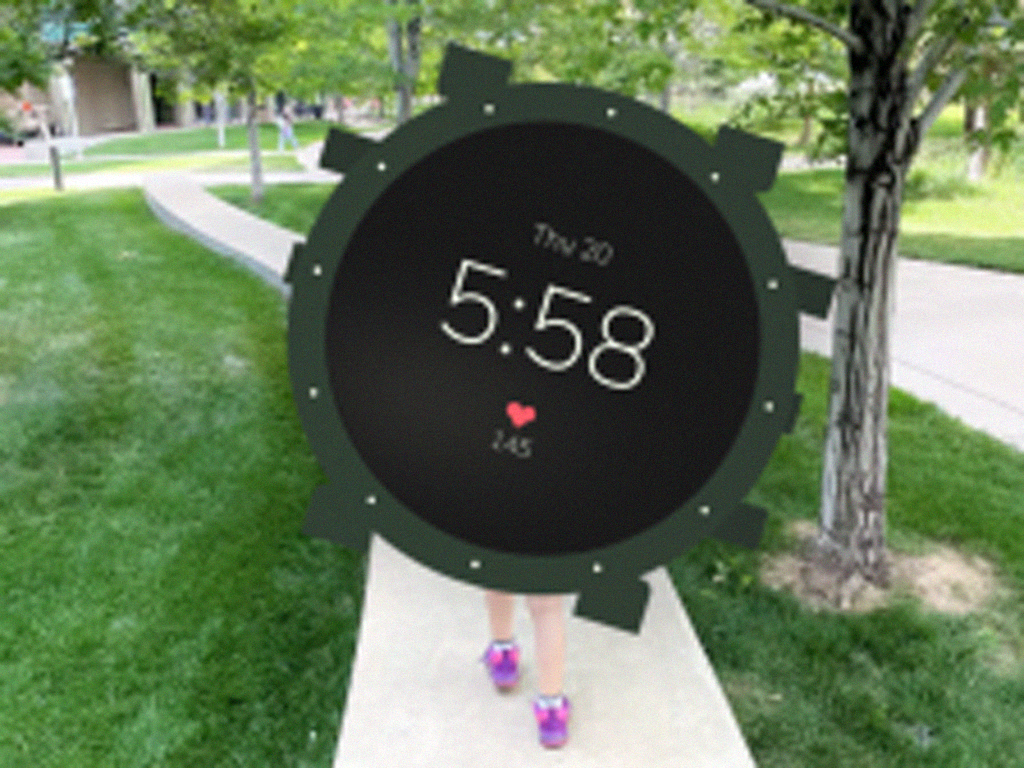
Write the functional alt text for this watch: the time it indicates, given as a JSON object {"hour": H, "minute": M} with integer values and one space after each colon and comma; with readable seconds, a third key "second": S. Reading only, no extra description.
{"hour": 5, "minute": 58}
